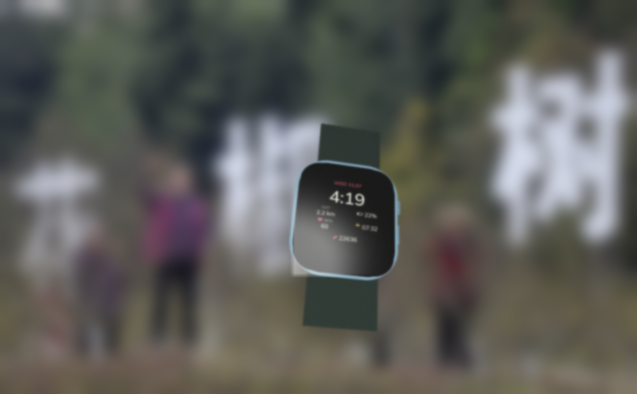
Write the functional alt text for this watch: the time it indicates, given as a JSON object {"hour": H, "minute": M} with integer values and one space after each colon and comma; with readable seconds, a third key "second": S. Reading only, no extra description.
{"hour": 4, "minute": 19}
